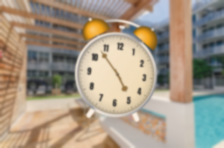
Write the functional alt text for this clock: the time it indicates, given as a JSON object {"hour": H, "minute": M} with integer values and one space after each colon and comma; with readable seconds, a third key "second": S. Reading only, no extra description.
{"hour": 4, "minute": 53}
